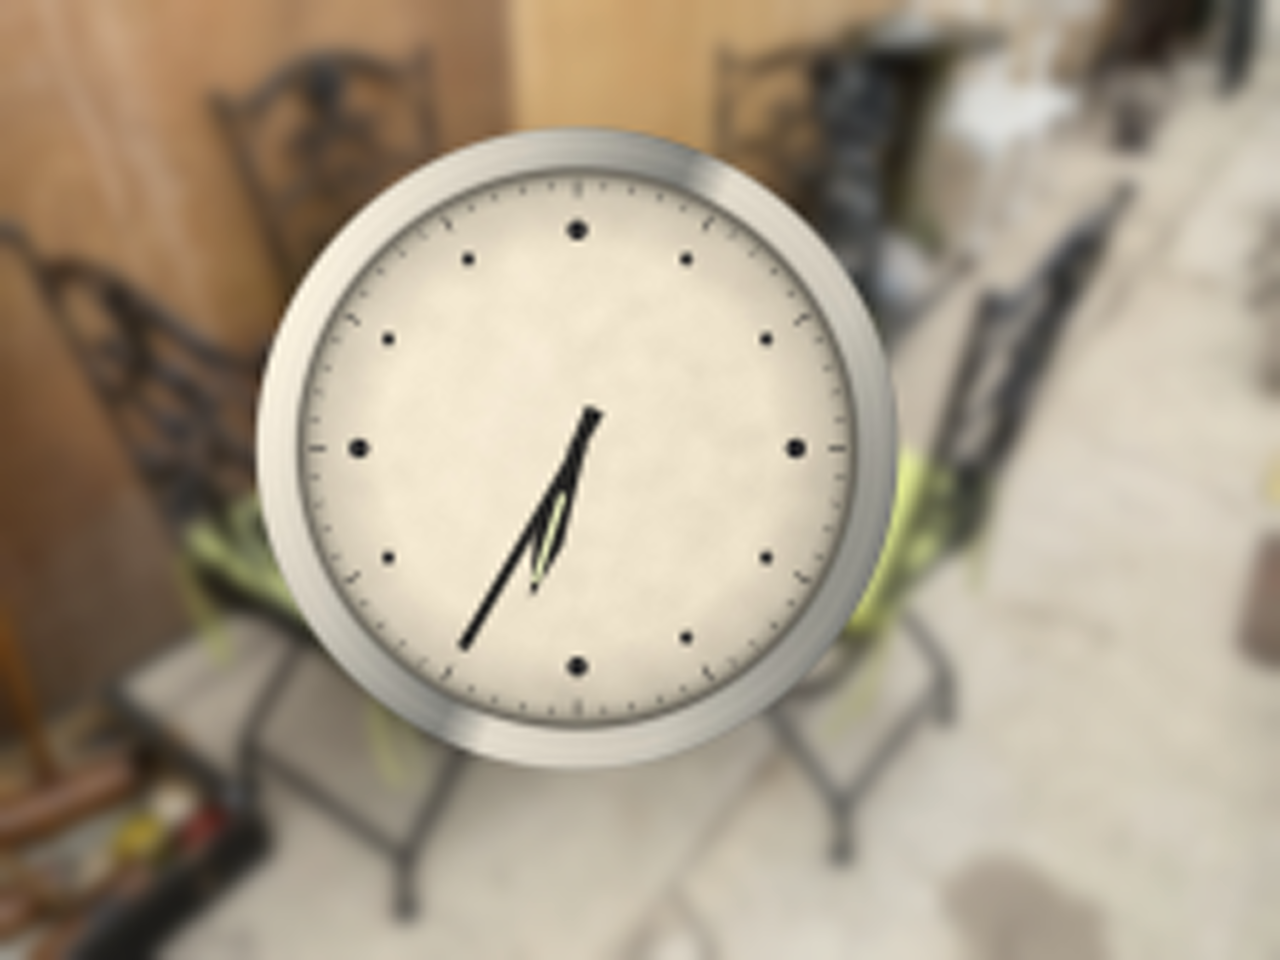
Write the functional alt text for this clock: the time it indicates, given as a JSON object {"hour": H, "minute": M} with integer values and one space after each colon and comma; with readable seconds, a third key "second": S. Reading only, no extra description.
{"hour": 6, "minute": 35}
